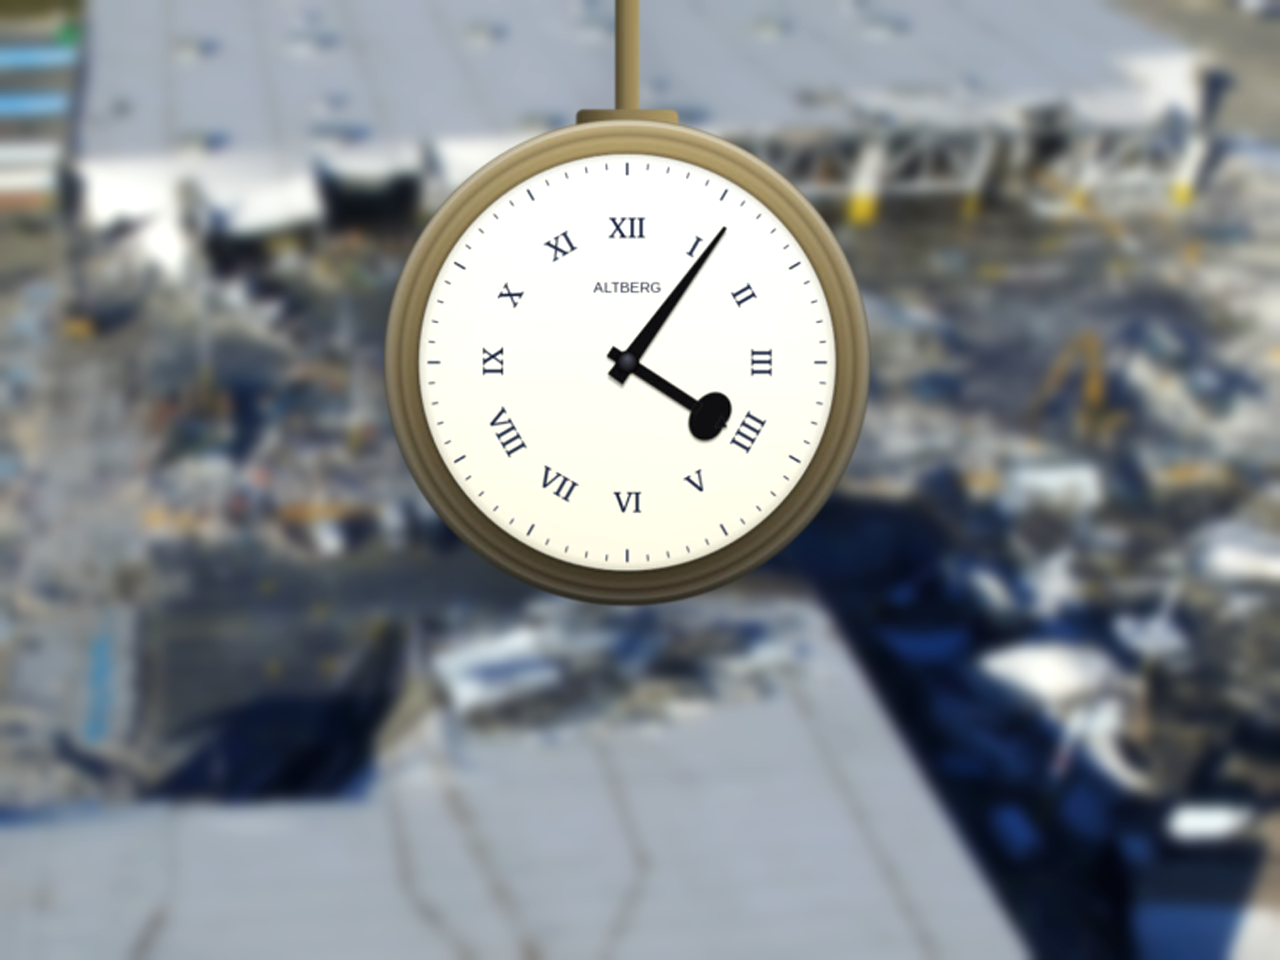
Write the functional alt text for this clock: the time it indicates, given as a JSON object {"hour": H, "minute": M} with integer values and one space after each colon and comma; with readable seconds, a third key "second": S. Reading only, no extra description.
{"hour": 4, "minute": 6}
